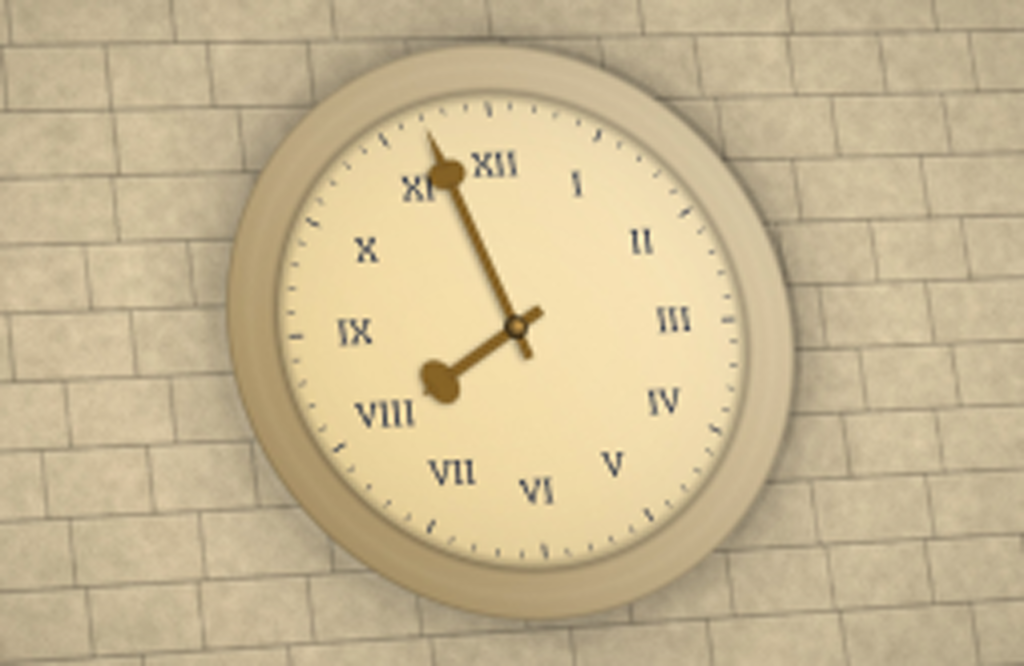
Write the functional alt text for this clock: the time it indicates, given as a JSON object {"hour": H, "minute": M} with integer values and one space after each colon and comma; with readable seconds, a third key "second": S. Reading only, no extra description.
{"hour": 7, "minute": 57}
